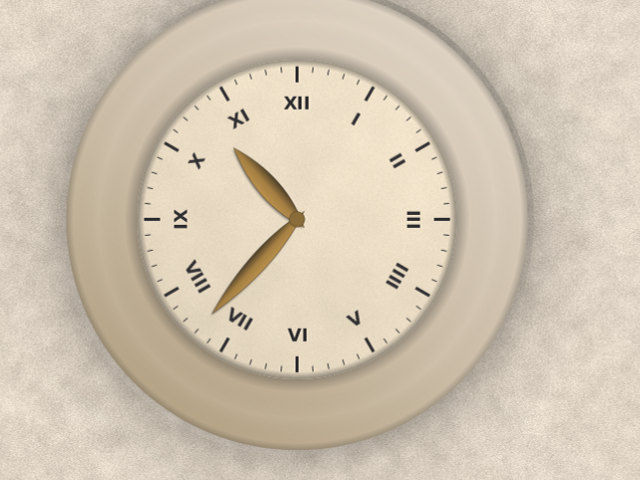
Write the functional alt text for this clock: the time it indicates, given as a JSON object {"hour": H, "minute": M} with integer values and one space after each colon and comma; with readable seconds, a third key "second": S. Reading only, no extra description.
{"hour": 10, "minute": 37}
